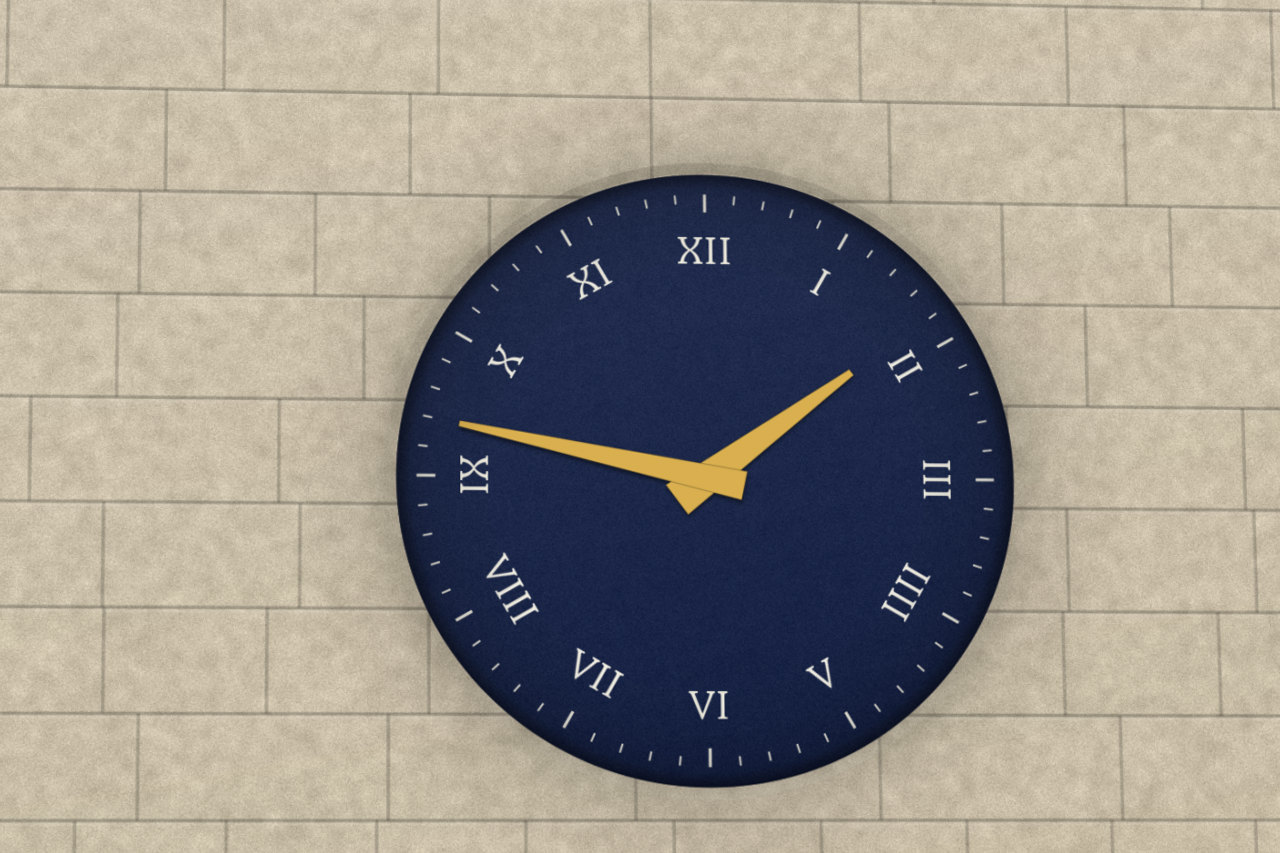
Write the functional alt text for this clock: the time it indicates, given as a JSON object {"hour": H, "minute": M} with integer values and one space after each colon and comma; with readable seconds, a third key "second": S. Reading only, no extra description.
{"hour": 1, "minute": 47}
